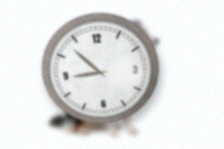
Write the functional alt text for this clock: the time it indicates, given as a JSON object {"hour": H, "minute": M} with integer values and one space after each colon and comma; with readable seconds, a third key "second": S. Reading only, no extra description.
{"hour": 8, "minute": 53}
